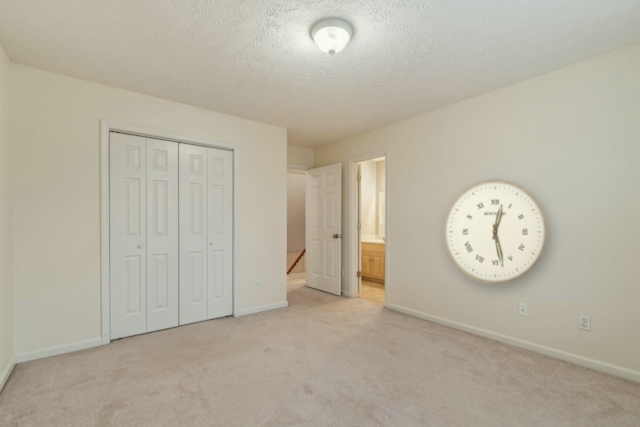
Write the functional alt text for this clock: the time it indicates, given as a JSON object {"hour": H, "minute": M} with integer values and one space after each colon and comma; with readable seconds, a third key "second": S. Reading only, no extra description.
{"hour": 12, "minute": 28}
